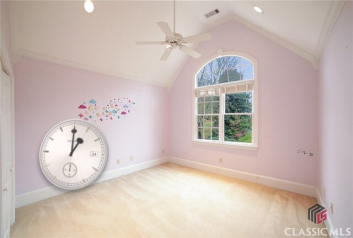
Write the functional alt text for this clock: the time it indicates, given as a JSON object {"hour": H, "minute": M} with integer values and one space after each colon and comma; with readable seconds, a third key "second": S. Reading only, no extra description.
{"hour": 1, "minute": 0}
